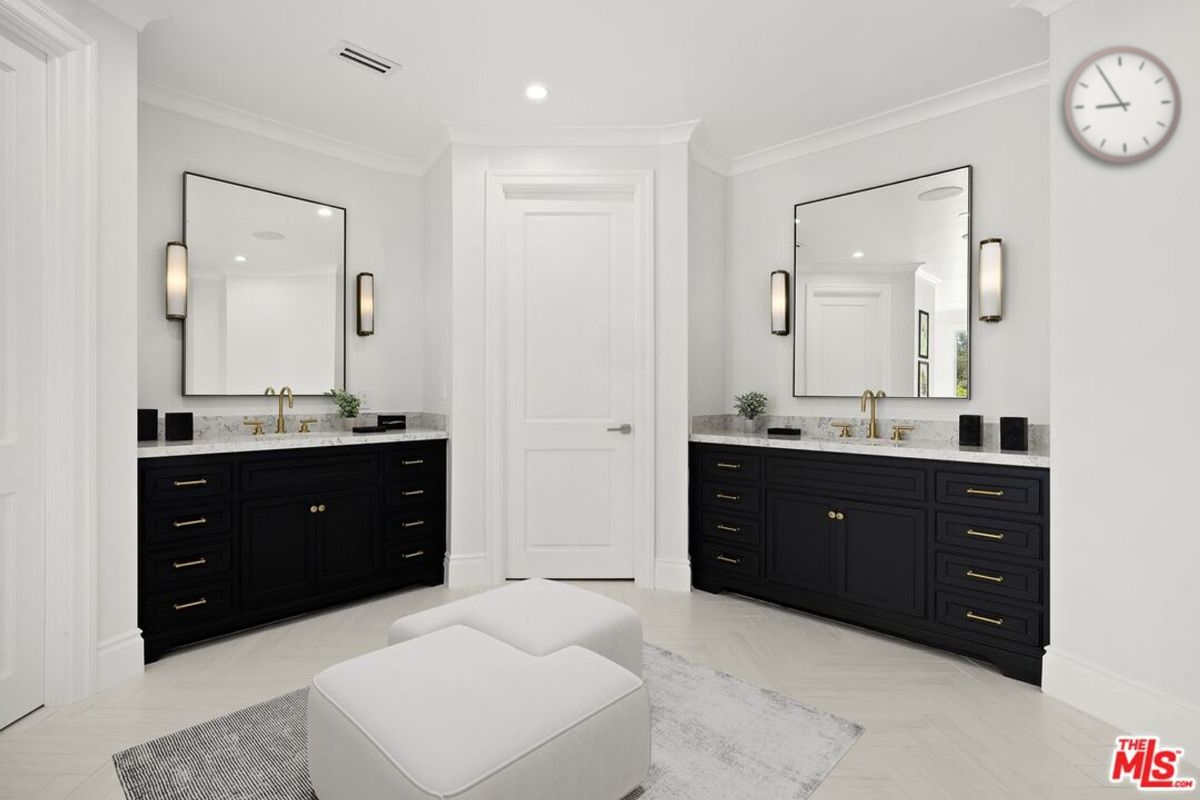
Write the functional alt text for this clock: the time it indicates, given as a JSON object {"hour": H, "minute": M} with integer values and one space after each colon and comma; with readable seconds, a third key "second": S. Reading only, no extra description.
{"hour": 8, "minute": 55}
